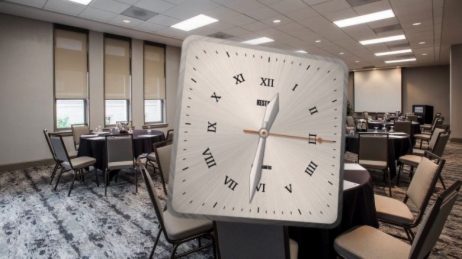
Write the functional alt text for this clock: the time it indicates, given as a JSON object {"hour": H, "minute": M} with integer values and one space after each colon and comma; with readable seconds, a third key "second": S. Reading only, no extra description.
{"hour": 12, "minute": 31, "second": 15}
